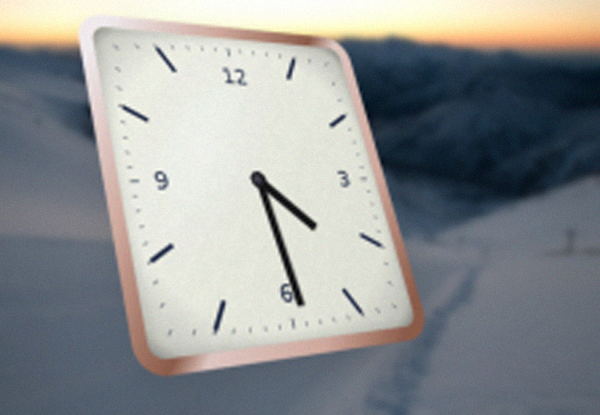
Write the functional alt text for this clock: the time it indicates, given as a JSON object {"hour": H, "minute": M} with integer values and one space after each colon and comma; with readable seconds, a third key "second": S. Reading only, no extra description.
{"hour": 4, "minute": 29}
